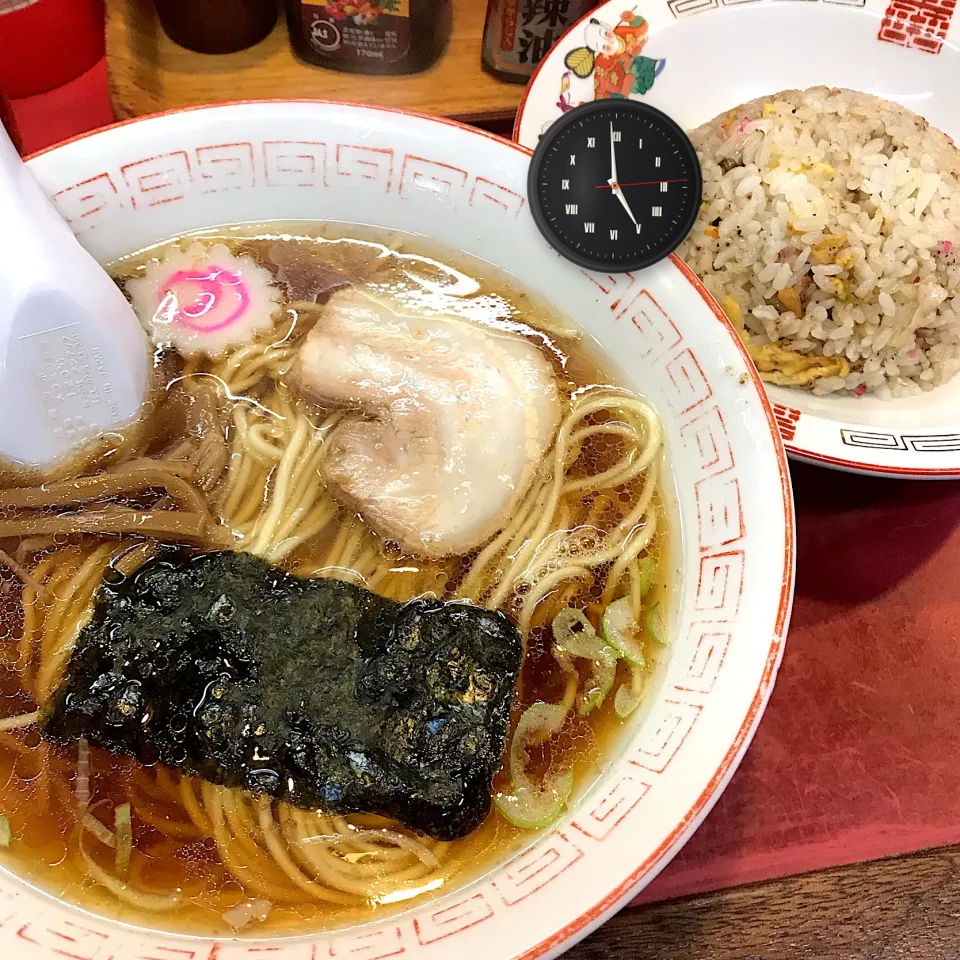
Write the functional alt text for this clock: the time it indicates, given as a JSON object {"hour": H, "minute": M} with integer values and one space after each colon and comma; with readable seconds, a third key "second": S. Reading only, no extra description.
{"hour": 4, "minute": 59, "second": 14}
